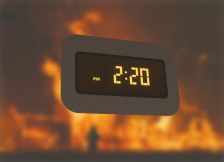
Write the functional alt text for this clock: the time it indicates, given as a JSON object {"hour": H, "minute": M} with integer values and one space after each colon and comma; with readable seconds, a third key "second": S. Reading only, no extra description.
{"hour": 2, "minute": 20}
